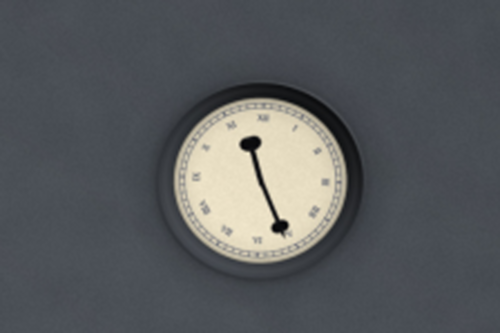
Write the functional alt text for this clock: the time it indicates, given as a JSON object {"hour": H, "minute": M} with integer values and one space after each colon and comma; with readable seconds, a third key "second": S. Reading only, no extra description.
{"hour": 11, "minute": 26}
